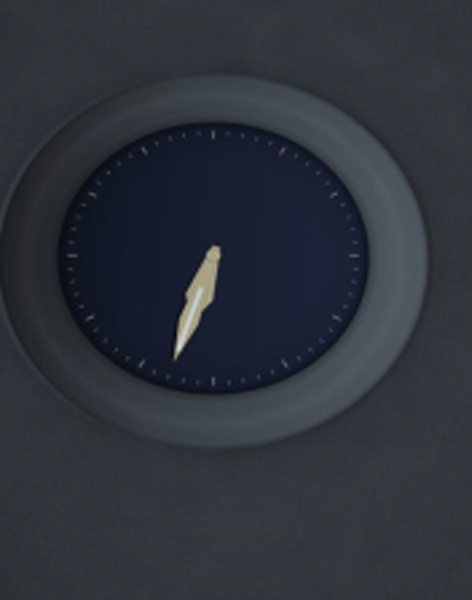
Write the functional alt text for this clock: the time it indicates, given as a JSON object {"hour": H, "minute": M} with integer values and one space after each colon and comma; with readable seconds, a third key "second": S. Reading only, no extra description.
{"hour": 6, "minute": 33}
